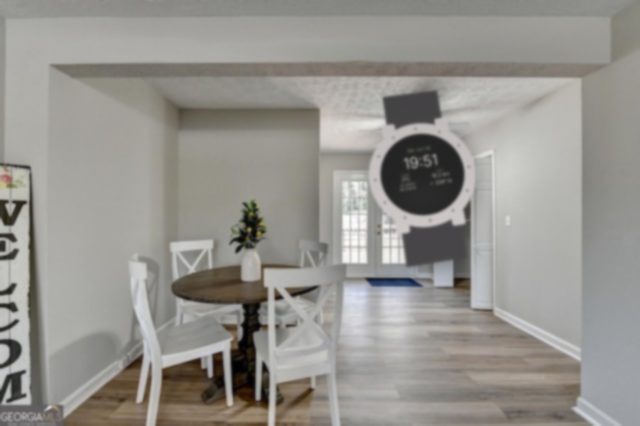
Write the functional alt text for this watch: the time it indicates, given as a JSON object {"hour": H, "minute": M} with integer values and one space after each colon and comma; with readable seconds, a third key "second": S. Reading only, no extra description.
{"hour": 19, "minute": 51}
